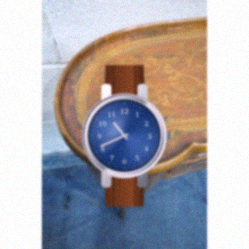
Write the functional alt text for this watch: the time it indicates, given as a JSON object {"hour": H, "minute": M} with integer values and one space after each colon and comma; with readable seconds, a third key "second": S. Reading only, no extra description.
{"hour": 10, "minute": 41}
